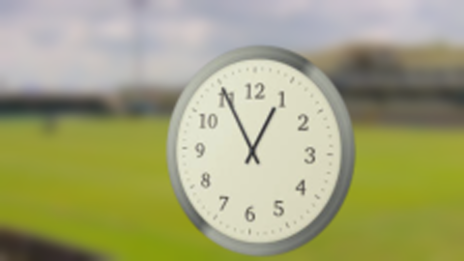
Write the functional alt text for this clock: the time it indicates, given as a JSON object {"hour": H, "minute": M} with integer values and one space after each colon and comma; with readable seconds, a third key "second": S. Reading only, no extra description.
{"hour": 12, "minute": 55}
